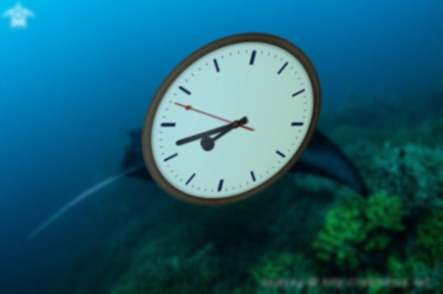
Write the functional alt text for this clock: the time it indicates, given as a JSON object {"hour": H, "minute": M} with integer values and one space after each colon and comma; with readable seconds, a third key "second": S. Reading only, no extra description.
{"hour": 7, "minute": 41, "second": 48}
